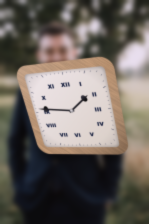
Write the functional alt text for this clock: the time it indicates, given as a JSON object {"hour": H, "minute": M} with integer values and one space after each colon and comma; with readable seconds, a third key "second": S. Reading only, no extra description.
{"hour": 1, "minute": 46}
